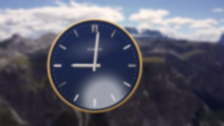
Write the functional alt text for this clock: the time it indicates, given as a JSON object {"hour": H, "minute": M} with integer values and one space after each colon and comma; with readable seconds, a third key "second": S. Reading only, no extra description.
{"hour": 9, "minute": 1}
